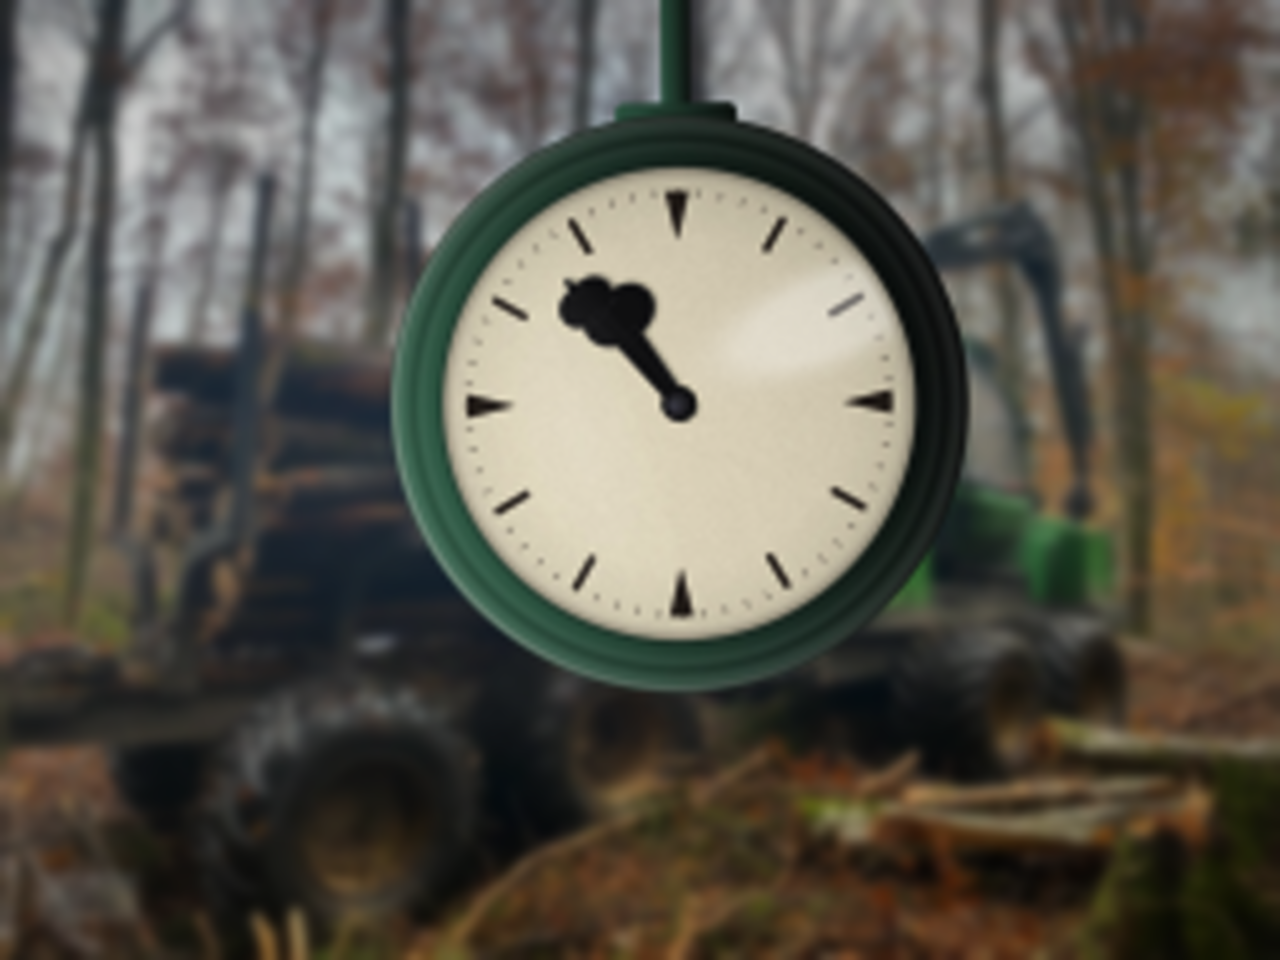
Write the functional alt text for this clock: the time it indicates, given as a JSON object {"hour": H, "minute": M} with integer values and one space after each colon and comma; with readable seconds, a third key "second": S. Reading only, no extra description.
{"hour": 10, "minute": 53}
